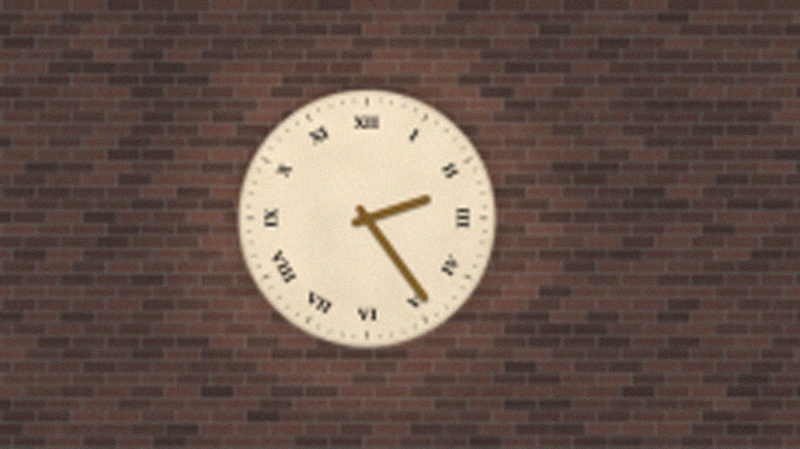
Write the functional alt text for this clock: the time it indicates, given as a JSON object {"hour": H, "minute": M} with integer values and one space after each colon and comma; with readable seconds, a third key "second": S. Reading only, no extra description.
{"hour": 2, "minute": 24}
